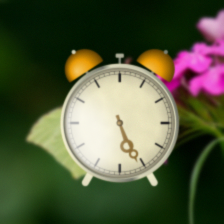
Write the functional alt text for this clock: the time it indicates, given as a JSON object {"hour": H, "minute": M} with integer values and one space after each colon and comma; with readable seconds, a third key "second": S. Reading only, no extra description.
{"hour": 5, "minute": 26}
